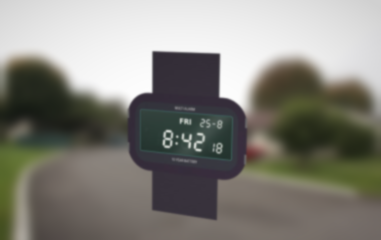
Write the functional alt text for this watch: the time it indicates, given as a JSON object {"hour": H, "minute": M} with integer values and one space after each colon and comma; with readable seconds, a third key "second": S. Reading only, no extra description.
{"hour": 8, "minute": 42}
